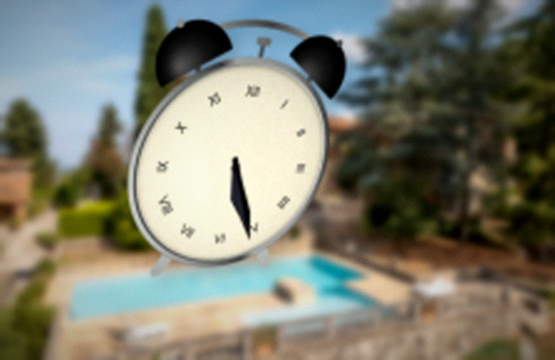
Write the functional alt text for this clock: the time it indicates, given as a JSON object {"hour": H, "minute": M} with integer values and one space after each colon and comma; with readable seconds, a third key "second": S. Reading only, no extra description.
{"hour": 5, "minute": 26}
